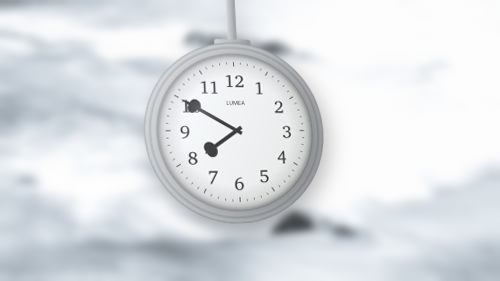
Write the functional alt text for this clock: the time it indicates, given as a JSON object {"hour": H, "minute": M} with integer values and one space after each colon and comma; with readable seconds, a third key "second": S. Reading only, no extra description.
{"hour": 7, "minute": 50}
